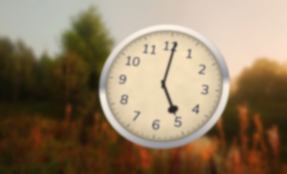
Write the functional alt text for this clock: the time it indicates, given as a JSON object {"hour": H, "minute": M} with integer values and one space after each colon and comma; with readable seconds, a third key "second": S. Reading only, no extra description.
{"hour": 5, "minute": 1}
